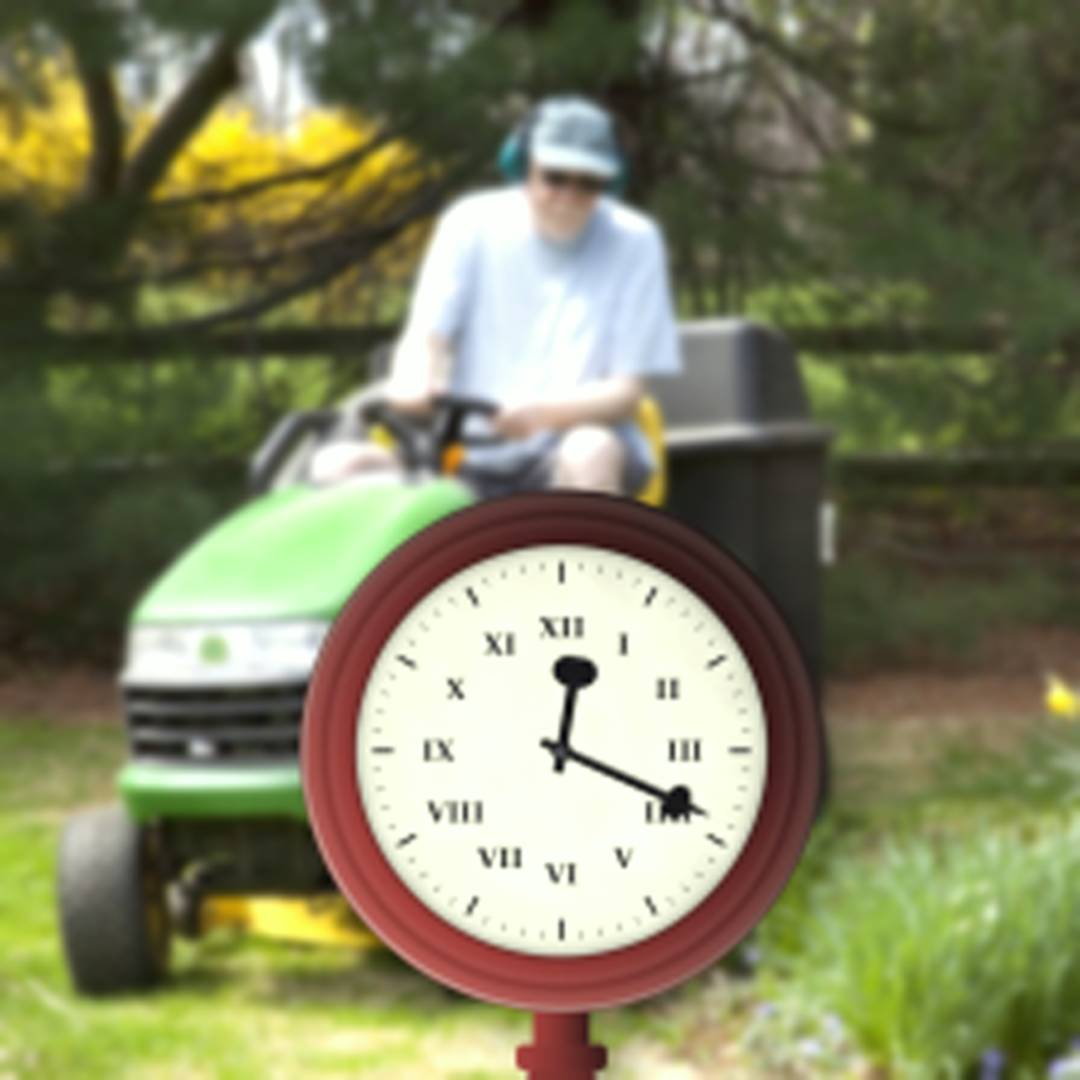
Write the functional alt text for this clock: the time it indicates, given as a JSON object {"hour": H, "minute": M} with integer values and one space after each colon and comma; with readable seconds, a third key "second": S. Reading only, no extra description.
{"hour": 12, "minute": 19}
